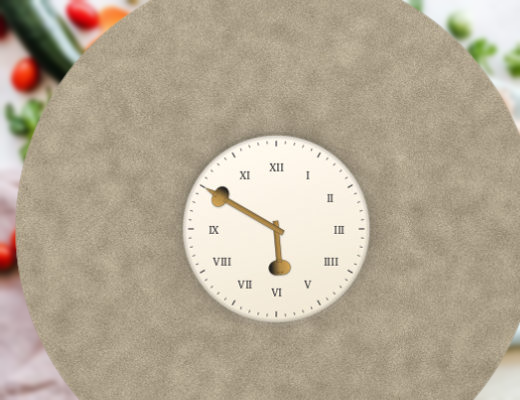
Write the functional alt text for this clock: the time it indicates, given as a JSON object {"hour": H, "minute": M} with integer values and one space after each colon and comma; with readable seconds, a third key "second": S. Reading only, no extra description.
{"hour": 5, "minute": 50}
